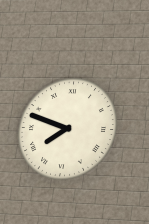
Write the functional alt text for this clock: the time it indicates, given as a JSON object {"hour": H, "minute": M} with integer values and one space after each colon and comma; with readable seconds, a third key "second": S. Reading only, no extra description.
{"hour": 7, "minute": 48}
